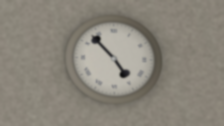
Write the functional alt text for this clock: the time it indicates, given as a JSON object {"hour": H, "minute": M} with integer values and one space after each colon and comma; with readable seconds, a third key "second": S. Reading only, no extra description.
{"hour": 4, "minute": 53}
